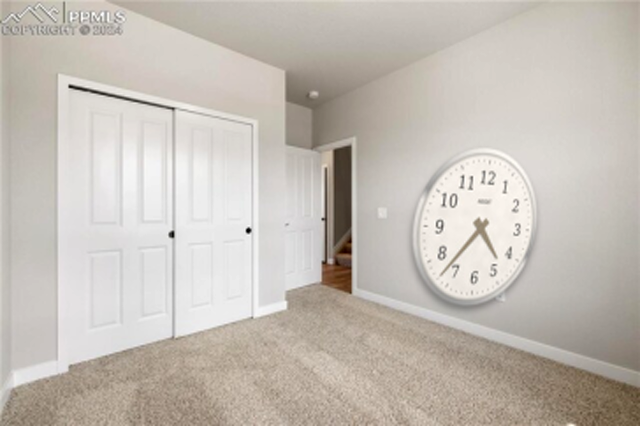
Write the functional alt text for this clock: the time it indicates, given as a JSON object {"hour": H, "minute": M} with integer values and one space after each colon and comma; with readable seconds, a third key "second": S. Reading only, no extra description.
{"hour": 4, "minute": 37}
